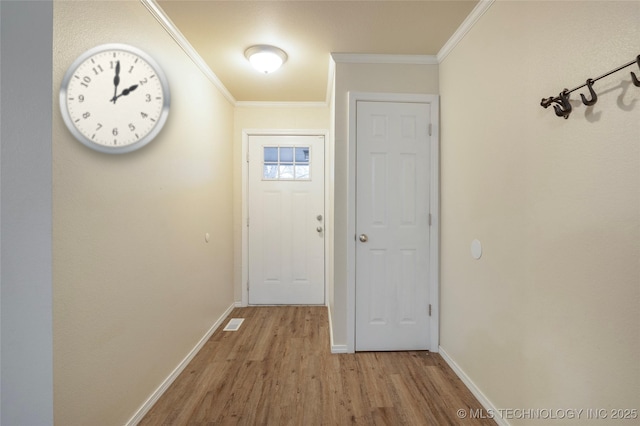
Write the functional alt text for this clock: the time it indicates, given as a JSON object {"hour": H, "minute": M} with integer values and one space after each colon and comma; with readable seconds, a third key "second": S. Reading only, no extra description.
{"hour": 2, "minute": 1}
